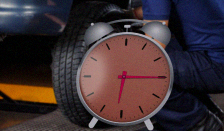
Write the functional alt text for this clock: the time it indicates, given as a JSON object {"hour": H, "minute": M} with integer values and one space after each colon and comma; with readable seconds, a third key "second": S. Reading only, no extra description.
{"hour": 6, "minute": 15}
